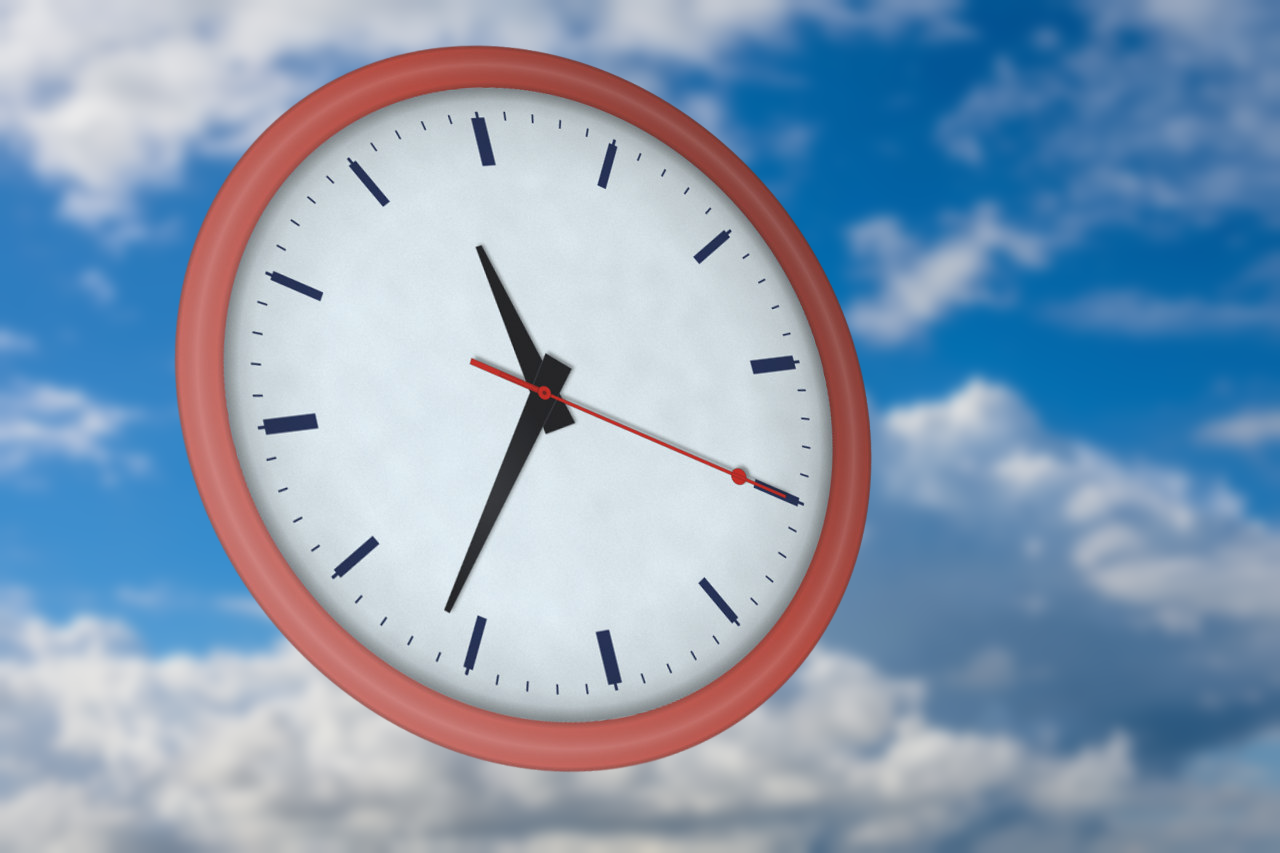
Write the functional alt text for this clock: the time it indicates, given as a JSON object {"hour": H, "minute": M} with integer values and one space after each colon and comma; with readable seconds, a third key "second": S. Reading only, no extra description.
{"hour": 11, "minute": 36, "second": 20}
